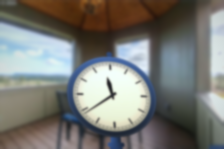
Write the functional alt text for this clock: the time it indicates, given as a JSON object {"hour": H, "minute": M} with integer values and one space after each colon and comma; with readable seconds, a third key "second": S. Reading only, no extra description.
{"hour": 11, "minute": 39}
